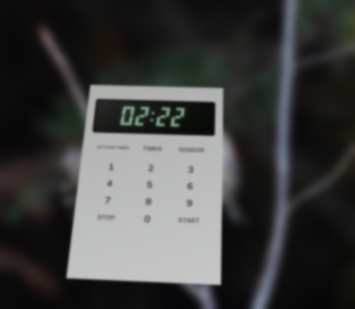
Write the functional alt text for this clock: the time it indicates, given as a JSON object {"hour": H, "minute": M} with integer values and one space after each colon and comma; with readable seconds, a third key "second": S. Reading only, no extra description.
{"hour": 2, "minute": 22}
